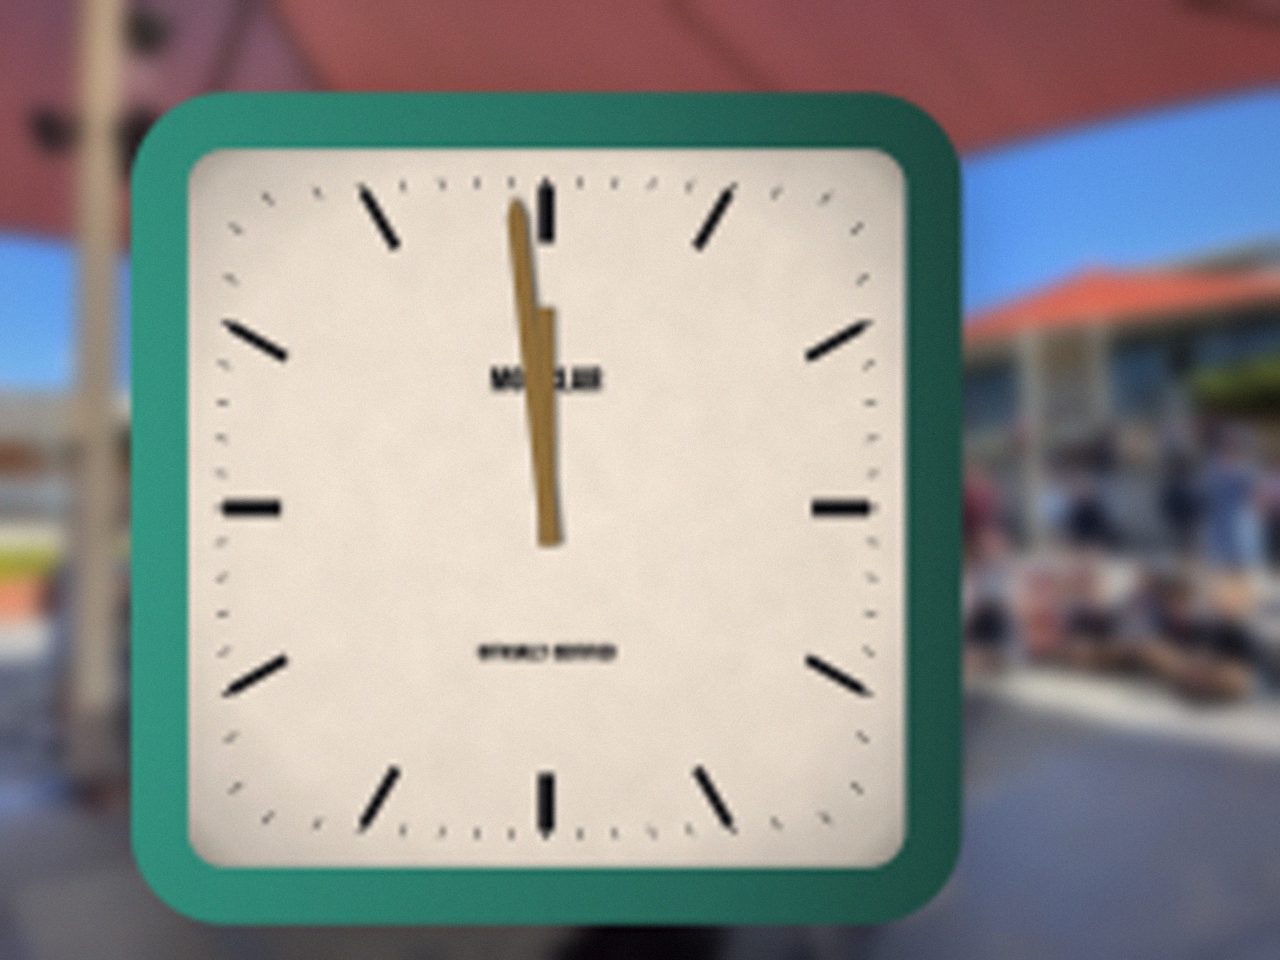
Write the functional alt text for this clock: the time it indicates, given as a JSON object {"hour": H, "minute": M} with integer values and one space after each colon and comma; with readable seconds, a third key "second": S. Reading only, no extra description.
{"hour": 11, "minute": 59}
